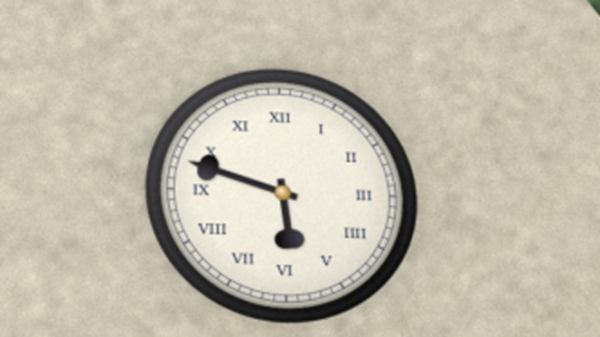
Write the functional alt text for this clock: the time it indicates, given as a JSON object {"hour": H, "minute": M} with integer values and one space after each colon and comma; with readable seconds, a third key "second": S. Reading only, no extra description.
{"hour": 5, "minute": 48}
